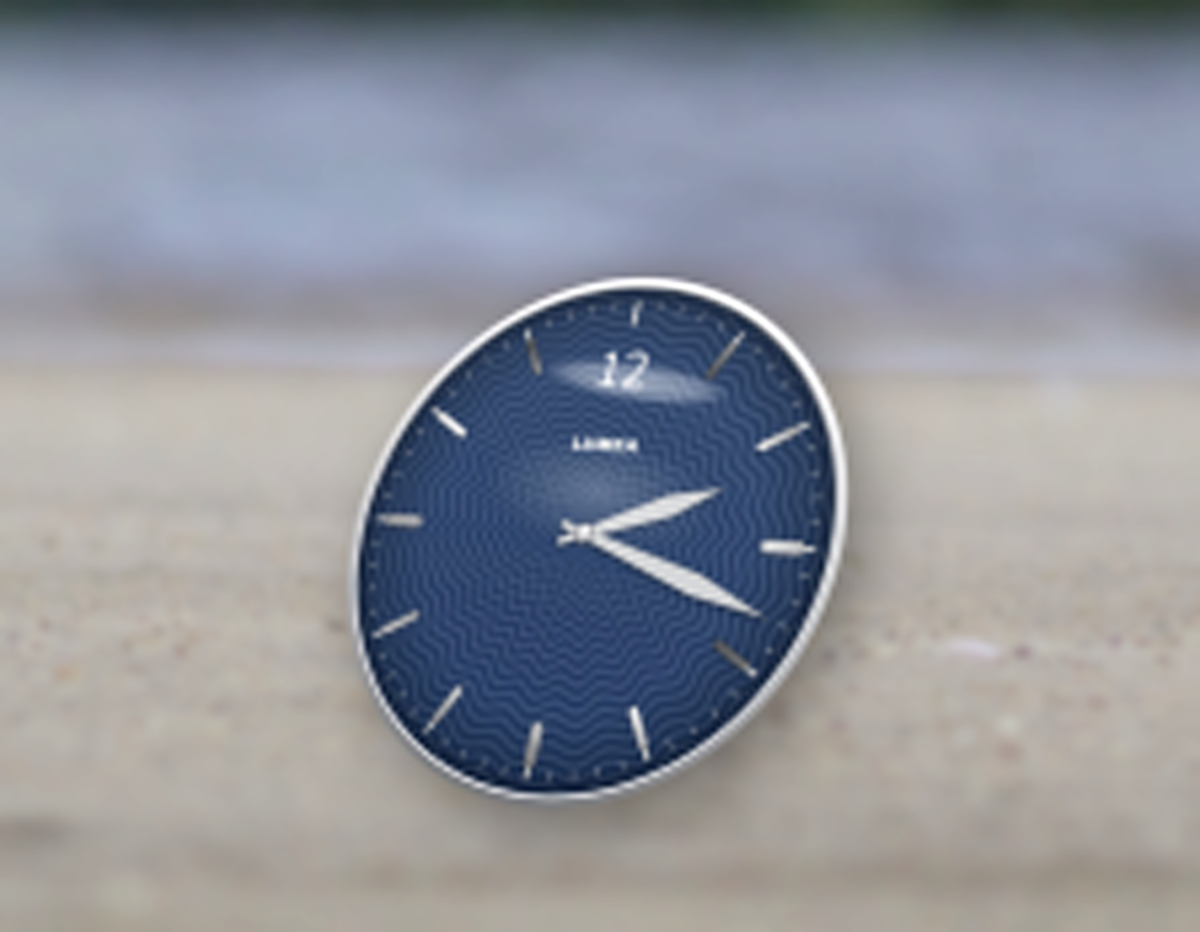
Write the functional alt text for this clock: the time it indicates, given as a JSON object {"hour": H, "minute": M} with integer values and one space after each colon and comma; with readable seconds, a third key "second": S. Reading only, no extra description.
{"hour": 2, "minute": 18}
